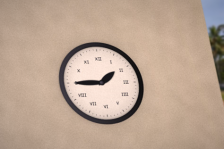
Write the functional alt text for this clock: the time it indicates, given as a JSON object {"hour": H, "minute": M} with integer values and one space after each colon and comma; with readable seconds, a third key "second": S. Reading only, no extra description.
{"hour": 1, "minute": 45}
